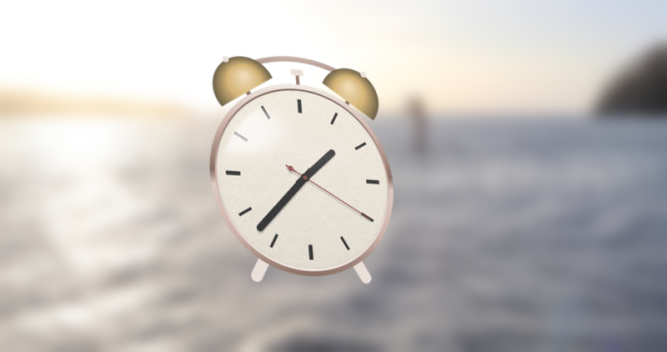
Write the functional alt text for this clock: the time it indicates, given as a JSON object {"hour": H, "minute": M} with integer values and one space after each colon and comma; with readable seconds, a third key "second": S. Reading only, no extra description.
{"hour": 1, "minute": 37, "second": 20}
